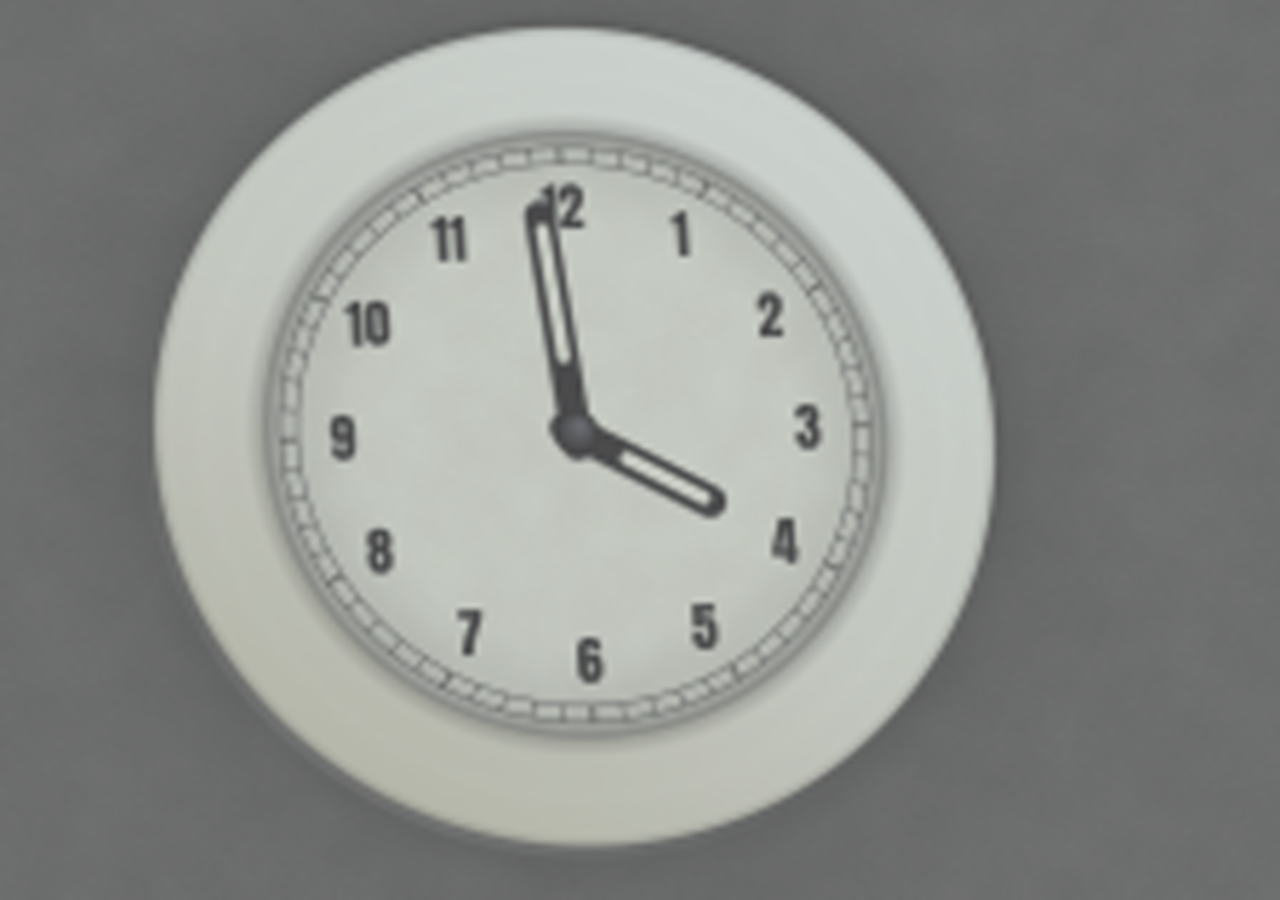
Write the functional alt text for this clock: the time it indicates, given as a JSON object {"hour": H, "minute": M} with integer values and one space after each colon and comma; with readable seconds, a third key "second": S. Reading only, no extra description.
{"hour": 3, "minute": 59}
